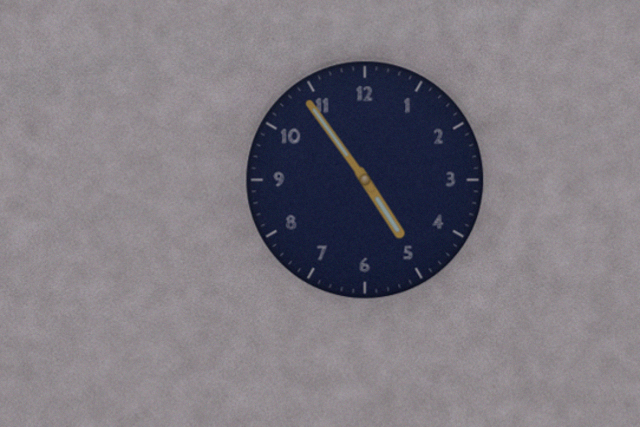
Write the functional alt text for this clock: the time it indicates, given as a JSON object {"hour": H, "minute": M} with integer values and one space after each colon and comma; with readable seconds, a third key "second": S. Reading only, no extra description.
{"hour": 4, "minute": 54}
